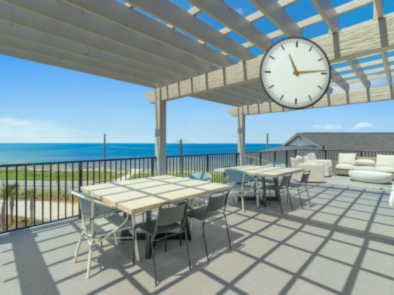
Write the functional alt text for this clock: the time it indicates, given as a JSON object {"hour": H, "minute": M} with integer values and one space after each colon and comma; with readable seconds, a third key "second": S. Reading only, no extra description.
{"hour": 11, "minute": 14}
